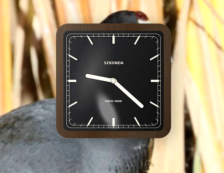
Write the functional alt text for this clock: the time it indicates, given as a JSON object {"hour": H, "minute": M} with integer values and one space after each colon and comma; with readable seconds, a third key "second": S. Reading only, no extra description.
{"hour": 9, "minute": 22}
